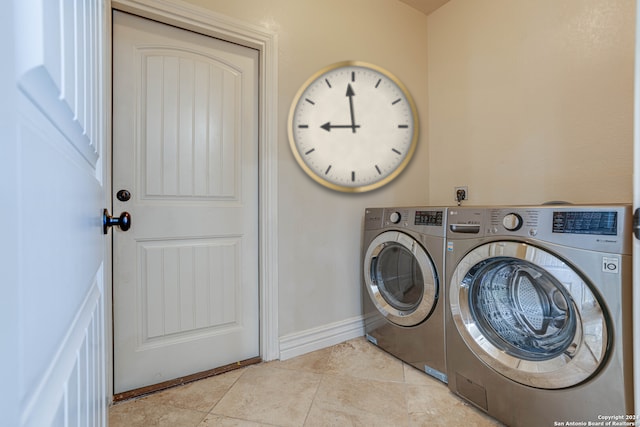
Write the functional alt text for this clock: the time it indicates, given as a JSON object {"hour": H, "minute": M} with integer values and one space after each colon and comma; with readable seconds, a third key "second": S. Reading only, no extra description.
{"hour": 8, "minute": 59}
